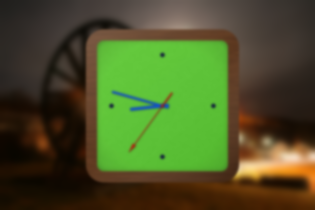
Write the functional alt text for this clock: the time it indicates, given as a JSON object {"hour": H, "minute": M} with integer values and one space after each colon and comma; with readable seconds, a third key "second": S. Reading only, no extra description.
{"hour": 8, "minute": 47, "second": 36}
